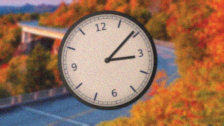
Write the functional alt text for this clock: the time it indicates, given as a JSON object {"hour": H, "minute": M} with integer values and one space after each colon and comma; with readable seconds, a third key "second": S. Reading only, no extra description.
{"hour": 3, "minute": 9}
